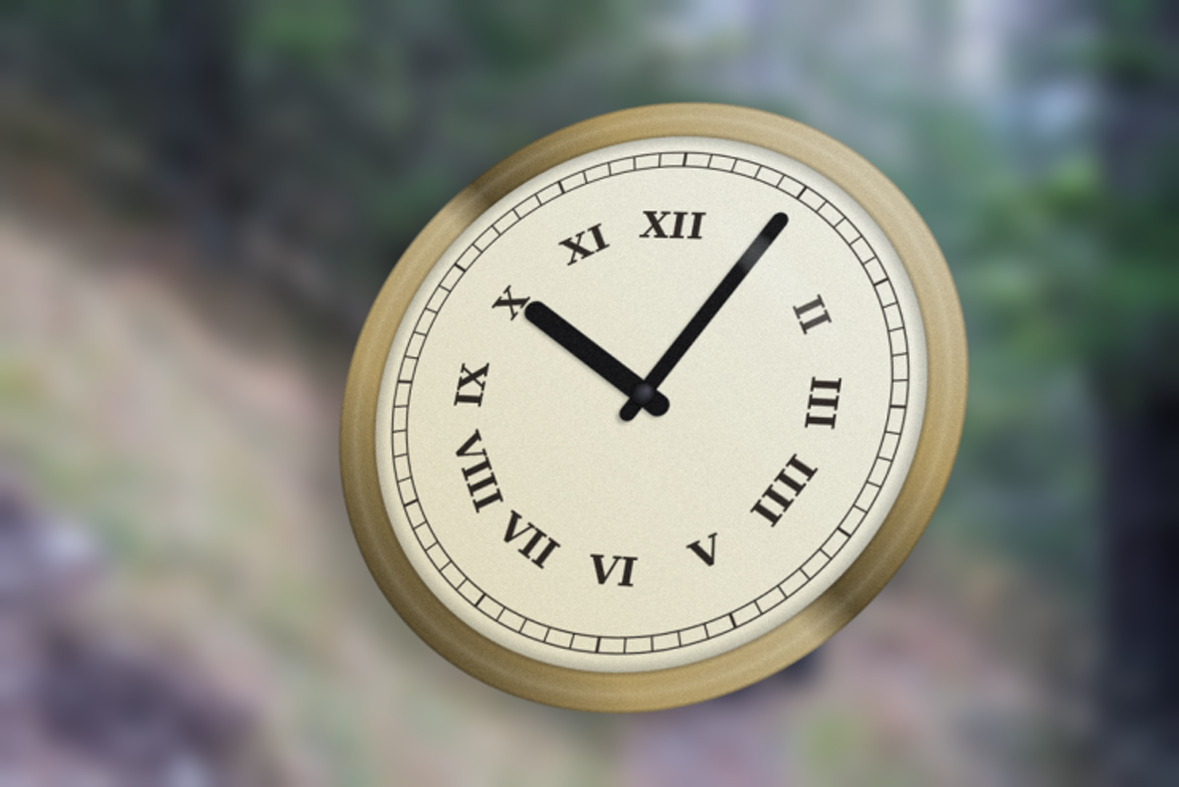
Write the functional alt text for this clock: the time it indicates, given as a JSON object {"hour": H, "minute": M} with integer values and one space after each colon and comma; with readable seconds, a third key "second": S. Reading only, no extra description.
{"hour": 10, "minute": 5}
